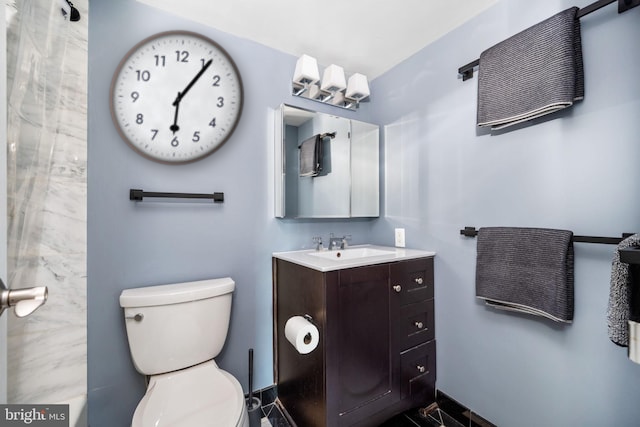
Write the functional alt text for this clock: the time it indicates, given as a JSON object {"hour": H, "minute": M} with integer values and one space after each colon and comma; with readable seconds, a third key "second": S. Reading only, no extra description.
{"hour": 6, "minute": 6}
